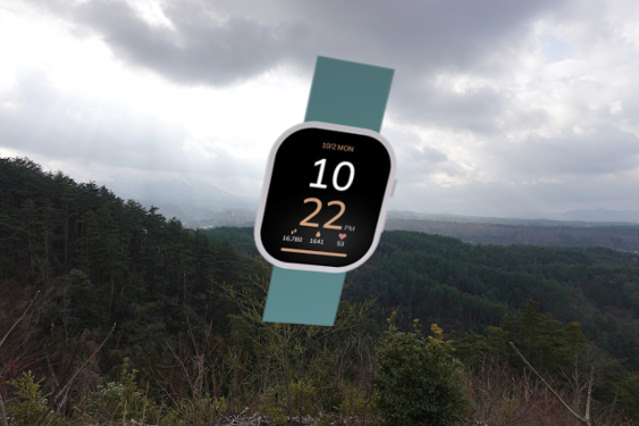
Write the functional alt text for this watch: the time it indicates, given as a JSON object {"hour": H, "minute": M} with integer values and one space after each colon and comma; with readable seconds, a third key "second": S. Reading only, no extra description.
{"hour": 10, "minute": 22}
